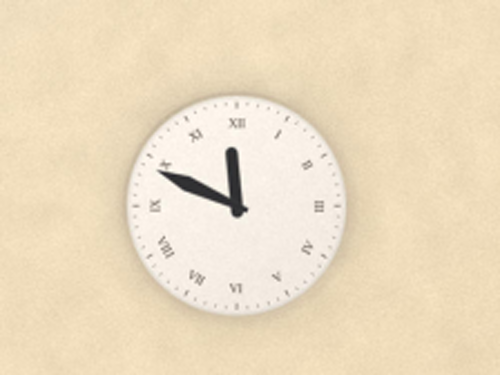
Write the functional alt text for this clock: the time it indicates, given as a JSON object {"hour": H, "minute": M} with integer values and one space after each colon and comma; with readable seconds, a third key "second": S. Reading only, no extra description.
{"hour": 11, "minute": 49}
